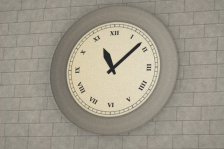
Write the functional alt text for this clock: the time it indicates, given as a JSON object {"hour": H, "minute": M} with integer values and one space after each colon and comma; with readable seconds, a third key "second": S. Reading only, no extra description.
{"hour": 11, "minute": 8}
